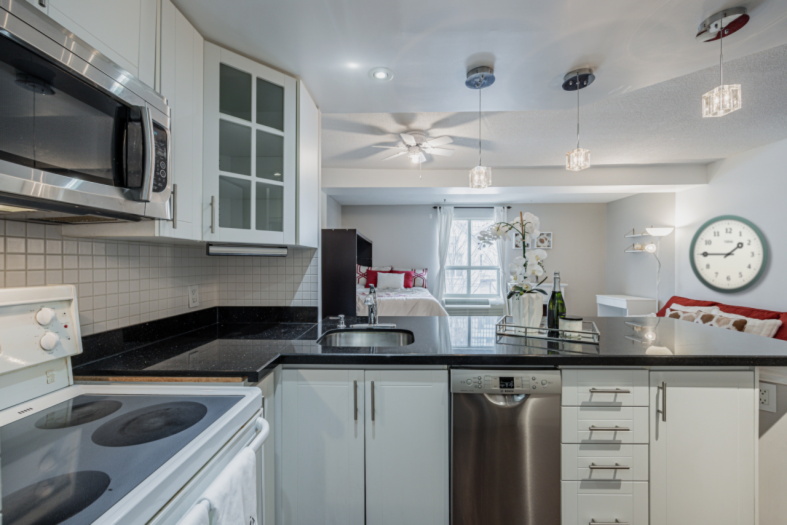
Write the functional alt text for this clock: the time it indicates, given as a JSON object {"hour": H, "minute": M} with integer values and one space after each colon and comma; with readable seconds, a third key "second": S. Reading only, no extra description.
{"hour": 1, "minute": 45}
